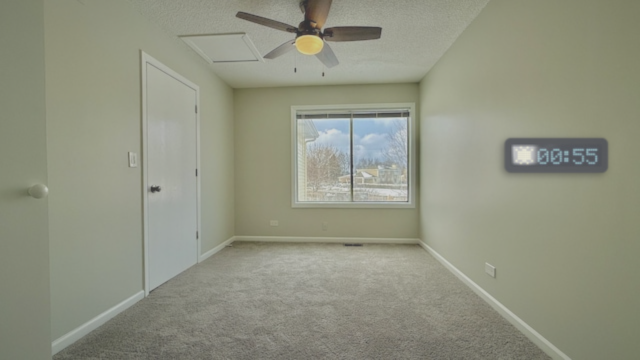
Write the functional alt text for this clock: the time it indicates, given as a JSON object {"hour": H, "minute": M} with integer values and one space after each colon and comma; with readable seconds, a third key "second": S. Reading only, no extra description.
{"hour": 0, "minute": 55}
